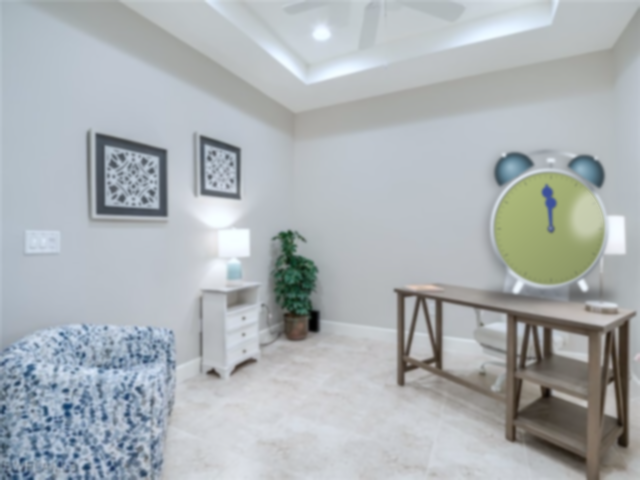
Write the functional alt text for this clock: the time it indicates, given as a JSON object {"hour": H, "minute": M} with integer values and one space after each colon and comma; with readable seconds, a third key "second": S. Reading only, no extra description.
{"hour": 11, "minute": 59}
